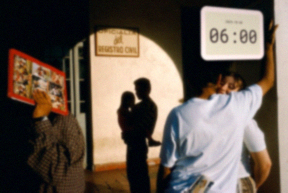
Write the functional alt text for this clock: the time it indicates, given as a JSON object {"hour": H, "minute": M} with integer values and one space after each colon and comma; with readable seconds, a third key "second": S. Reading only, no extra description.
{"hour": 6, "minute": 0}
